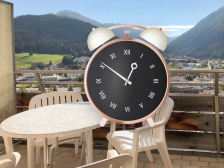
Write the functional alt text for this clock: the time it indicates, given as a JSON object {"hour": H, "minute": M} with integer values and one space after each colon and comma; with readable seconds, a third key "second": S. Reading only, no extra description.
{"hour": 12, "minute": 51}
